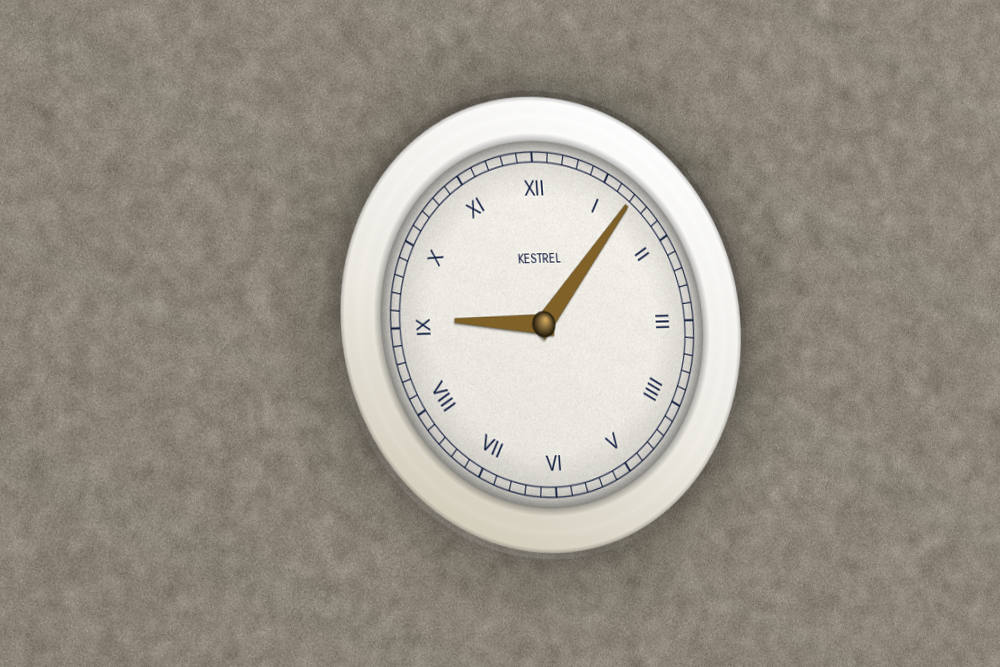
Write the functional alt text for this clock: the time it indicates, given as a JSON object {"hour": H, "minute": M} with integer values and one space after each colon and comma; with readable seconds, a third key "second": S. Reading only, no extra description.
{"hour": 9, "minute": 7}
